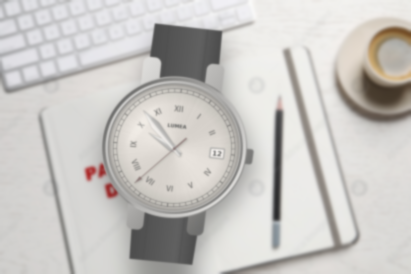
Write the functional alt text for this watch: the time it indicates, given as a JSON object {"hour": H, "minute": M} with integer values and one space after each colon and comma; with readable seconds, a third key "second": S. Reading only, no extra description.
{"hour": 9, "minute": 52, "second": 37}
